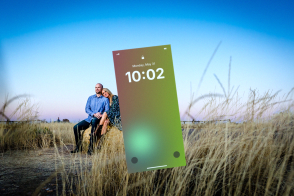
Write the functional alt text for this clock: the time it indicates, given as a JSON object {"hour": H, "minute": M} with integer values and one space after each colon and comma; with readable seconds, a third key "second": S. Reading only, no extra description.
{"hour": 10, "minute": 2}
